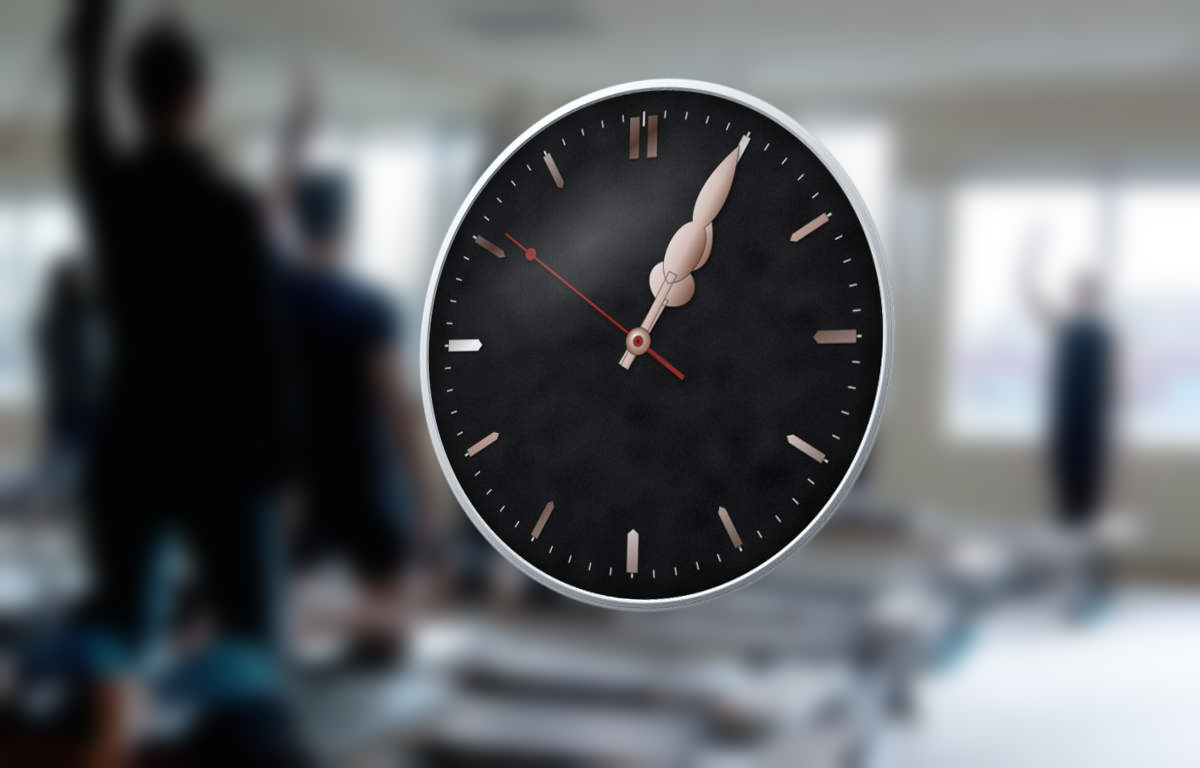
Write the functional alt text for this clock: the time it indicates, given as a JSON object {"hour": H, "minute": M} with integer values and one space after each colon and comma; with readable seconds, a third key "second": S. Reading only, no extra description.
{"hour": 1, "minute": 4, "second": 51}
